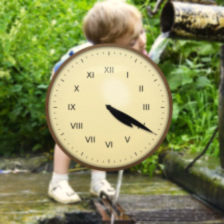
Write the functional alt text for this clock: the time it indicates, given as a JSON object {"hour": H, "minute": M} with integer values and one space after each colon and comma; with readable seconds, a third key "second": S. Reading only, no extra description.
{"hour": 4, "minute": 20}
